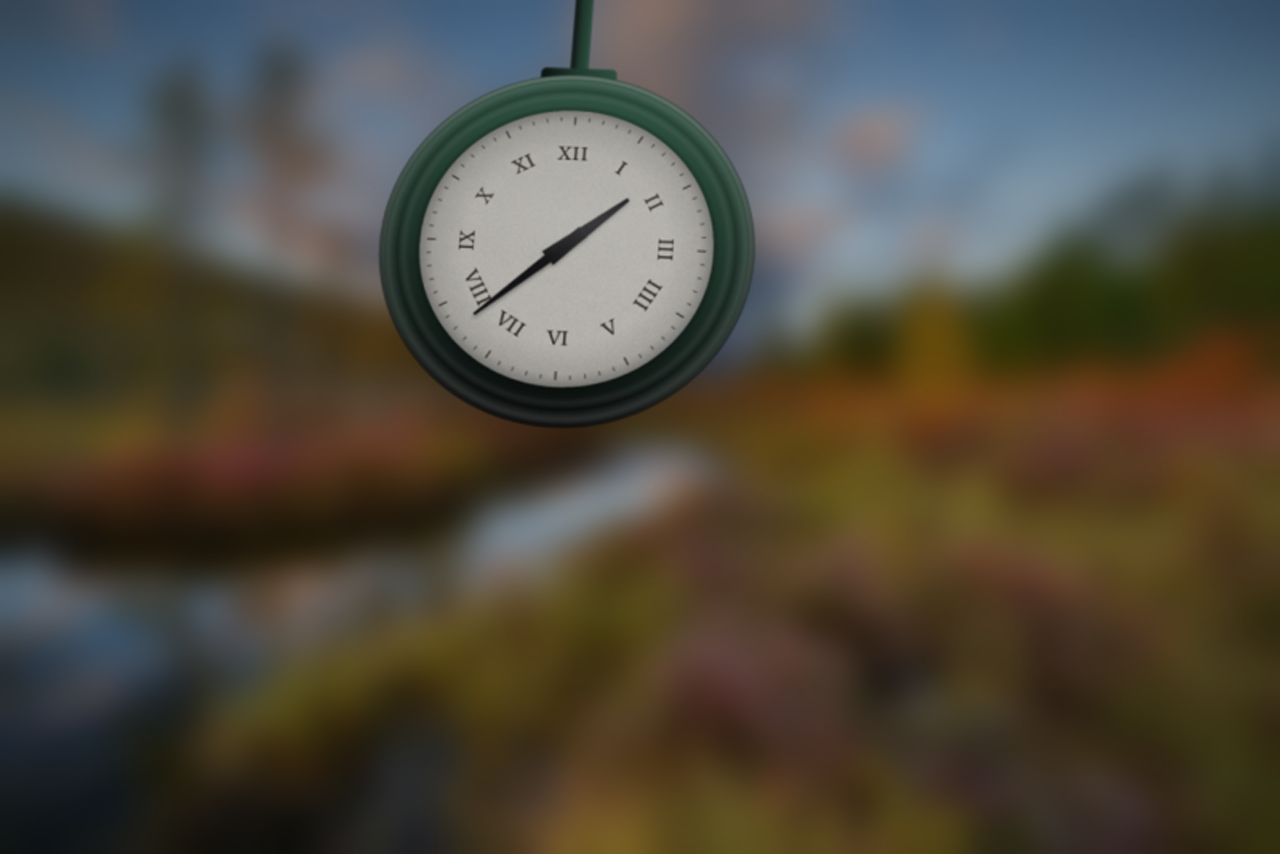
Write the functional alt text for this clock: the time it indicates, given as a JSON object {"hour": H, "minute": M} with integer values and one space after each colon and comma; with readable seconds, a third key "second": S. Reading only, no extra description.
{"hour": 1, "minute": 38}
